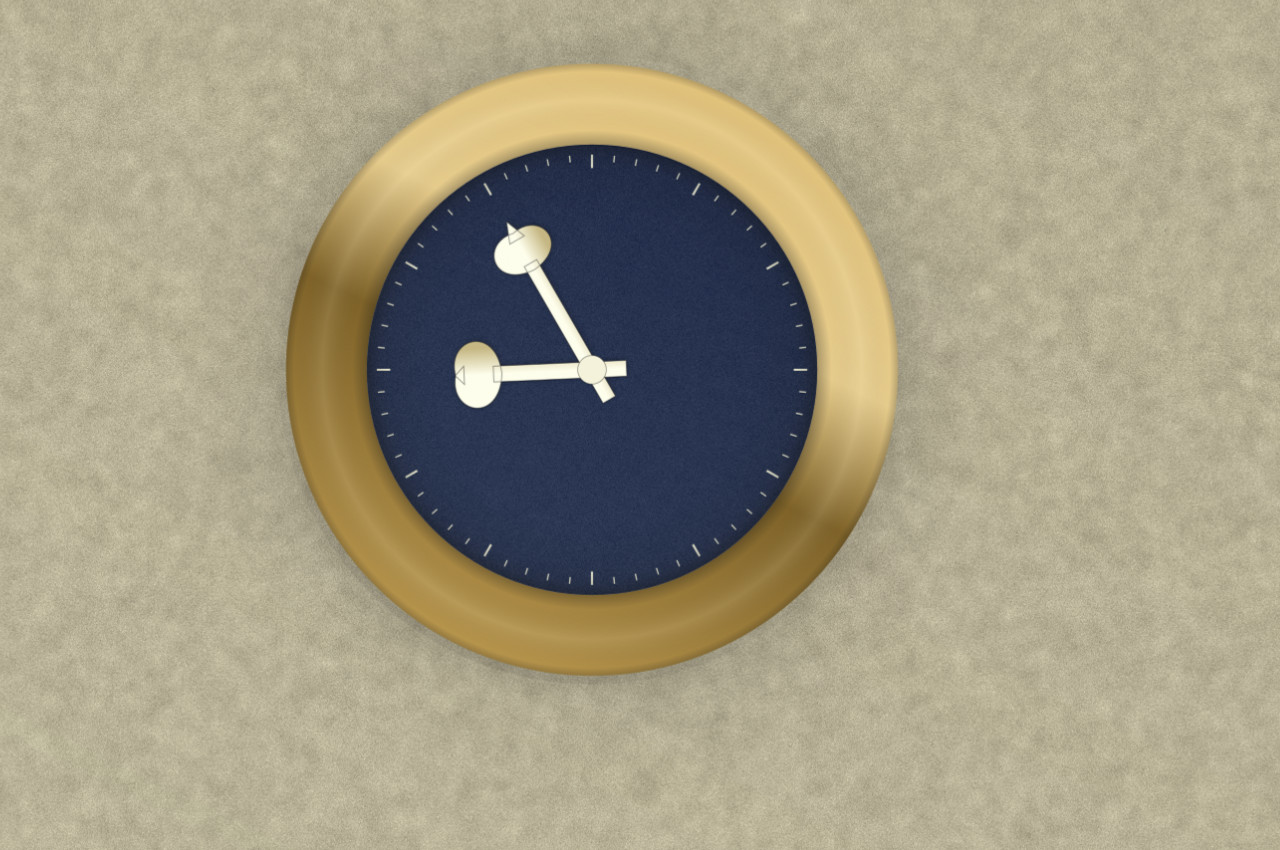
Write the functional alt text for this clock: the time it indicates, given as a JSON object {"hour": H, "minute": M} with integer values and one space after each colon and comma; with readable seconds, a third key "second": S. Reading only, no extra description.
{"hour": 8, "minute": 55}
